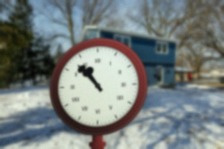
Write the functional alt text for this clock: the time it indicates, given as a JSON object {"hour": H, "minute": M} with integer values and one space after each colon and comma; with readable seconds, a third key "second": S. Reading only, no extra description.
{"hour": 10, "minute": 53}
